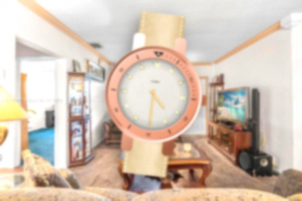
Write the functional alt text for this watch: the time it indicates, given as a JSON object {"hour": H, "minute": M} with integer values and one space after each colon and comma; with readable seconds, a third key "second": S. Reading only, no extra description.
{"hour": 4, "minute": 30}
